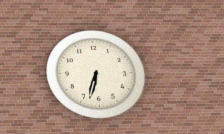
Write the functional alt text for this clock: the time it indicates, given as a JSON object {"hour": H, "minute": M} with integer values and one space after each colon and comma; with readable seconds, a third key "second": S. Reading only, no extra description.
{"hour": 6, "minute": 33}
